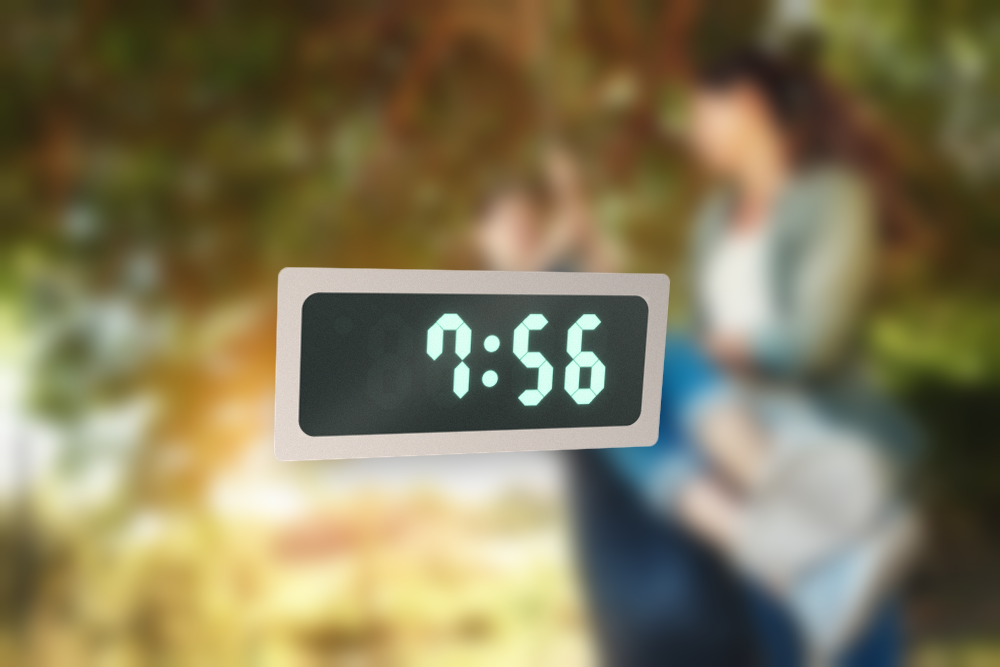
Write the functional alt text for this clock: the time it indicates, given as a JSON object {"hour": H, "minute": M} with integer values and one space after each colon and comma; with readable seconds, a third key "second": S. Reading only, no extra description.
{"hour": 7, "minute": 56}
